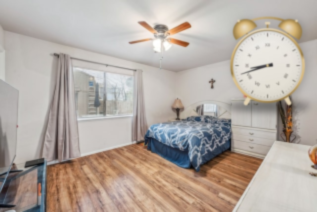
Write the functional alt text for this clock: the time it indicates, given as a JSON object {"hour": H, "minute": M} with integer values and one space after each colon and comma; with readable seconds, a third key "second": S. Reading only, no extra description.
{"hour": 8, "minute": 42}
